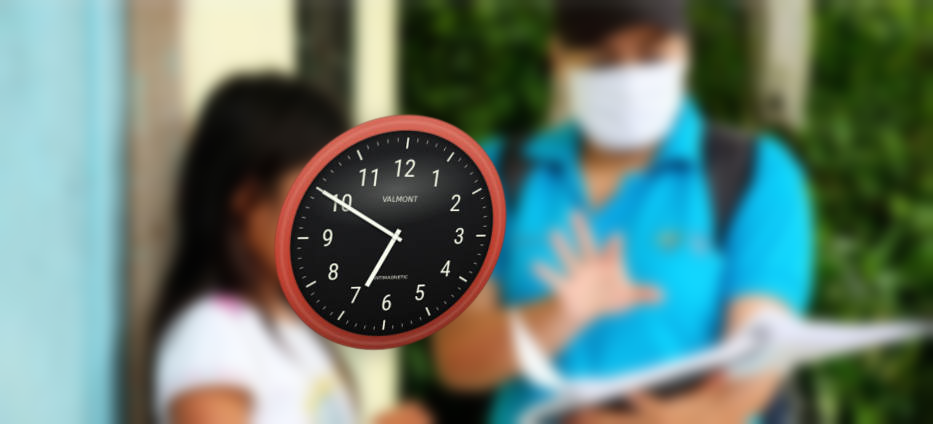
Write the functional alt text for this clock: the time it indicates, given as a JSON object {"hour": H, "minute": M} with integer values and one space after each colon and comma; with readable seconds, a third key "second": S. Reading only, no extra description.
{"hour": 6, "minute": 50}
